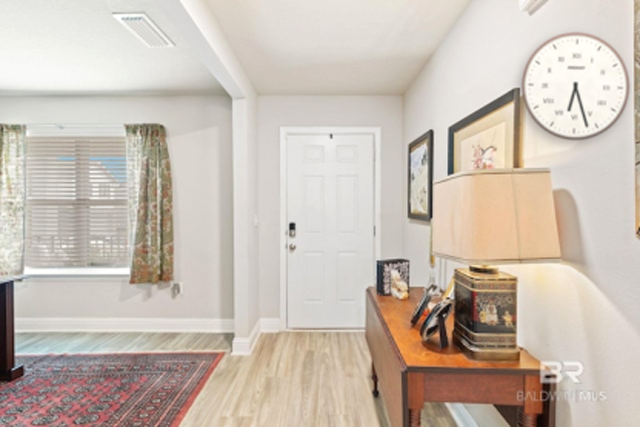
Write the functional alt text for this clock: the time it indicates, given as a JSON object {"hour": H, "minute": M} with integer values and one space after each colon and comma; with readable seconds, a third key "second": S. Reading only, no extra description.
{"hour": 6, "minute": 27}
